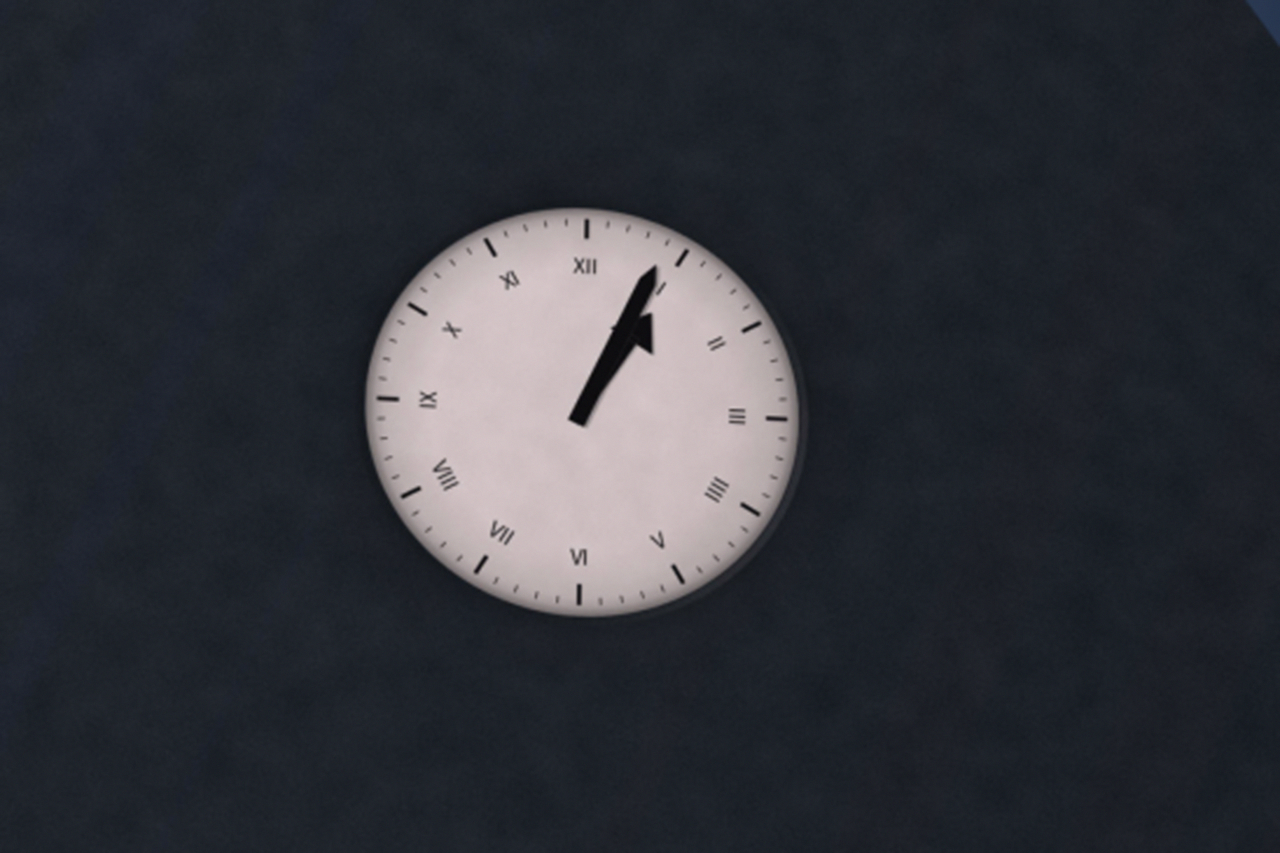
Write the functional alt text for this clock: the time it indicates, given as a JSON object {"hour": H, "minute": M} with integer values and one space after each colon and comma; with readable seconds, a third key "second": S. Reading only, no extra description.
{"hour": 1, "minute": 4}
